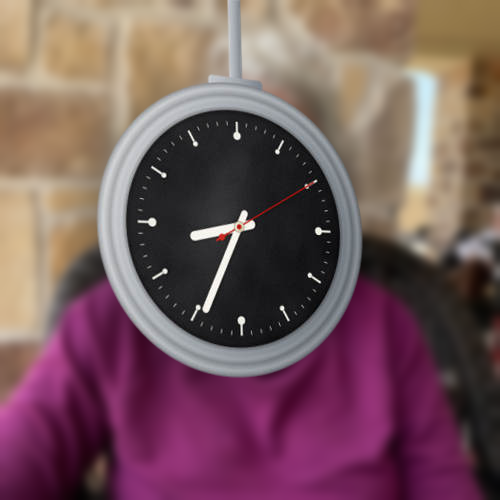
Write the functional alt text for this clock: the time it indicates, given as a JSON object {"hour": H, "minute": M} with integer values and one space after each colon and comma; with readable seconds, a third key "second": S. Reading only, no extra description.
{"hour": 8, "minute": 34, "second": 10}
